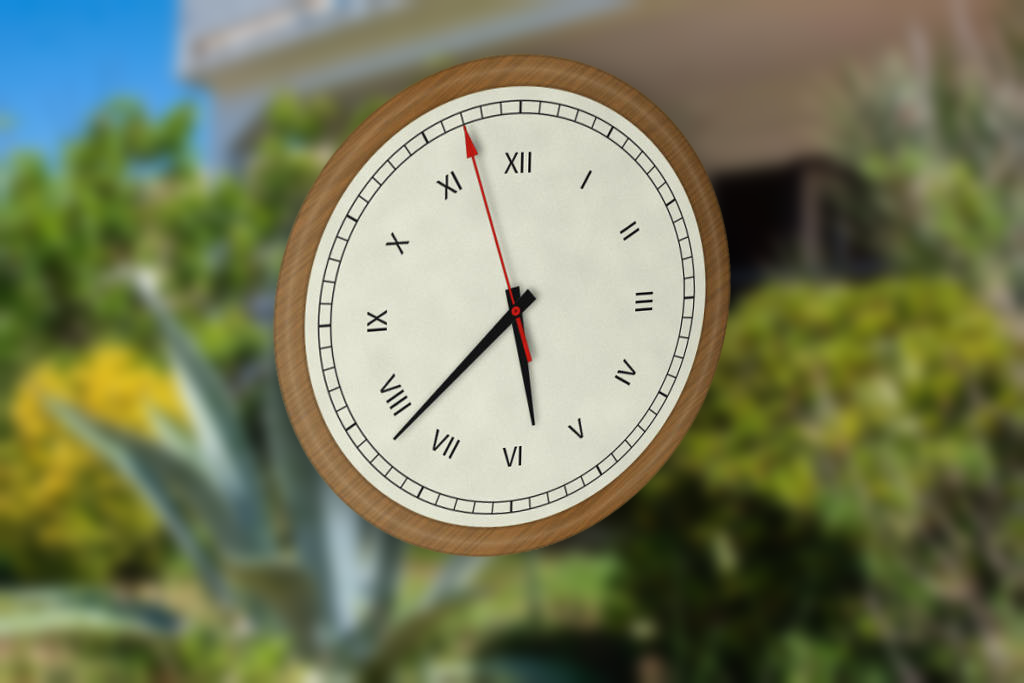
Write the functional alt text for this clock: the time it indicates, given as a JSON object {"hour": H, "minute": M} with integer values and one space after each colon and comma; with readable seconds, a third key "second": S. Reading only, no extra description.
{"hour": 5, "minute": 37, "second": 57}
